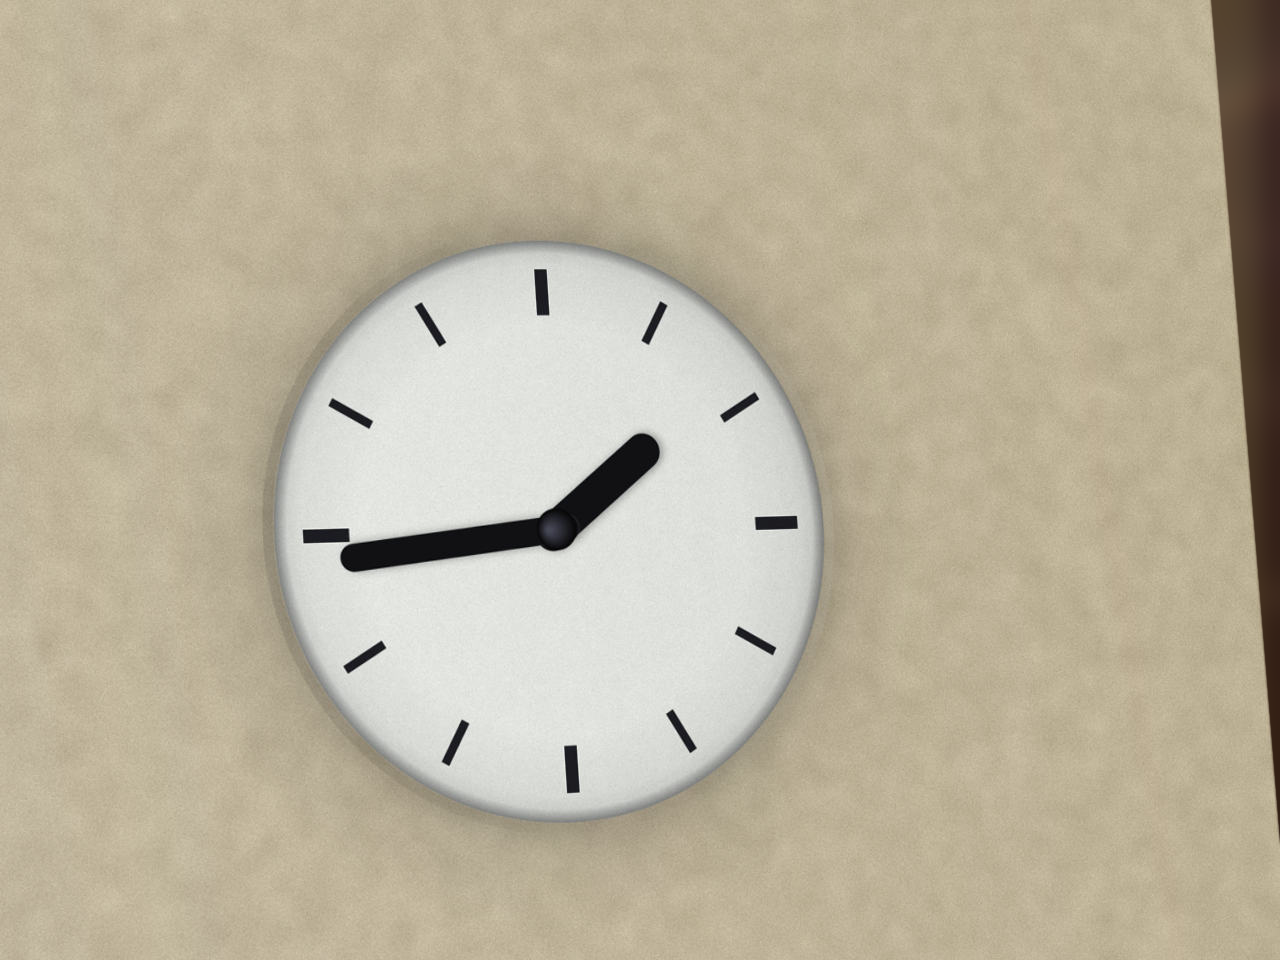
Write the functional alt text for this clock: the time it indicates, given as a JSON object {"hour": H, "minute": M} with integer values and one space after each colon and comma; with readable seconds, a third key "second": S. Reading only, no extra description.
{"hour": 1, "minute": 44}
